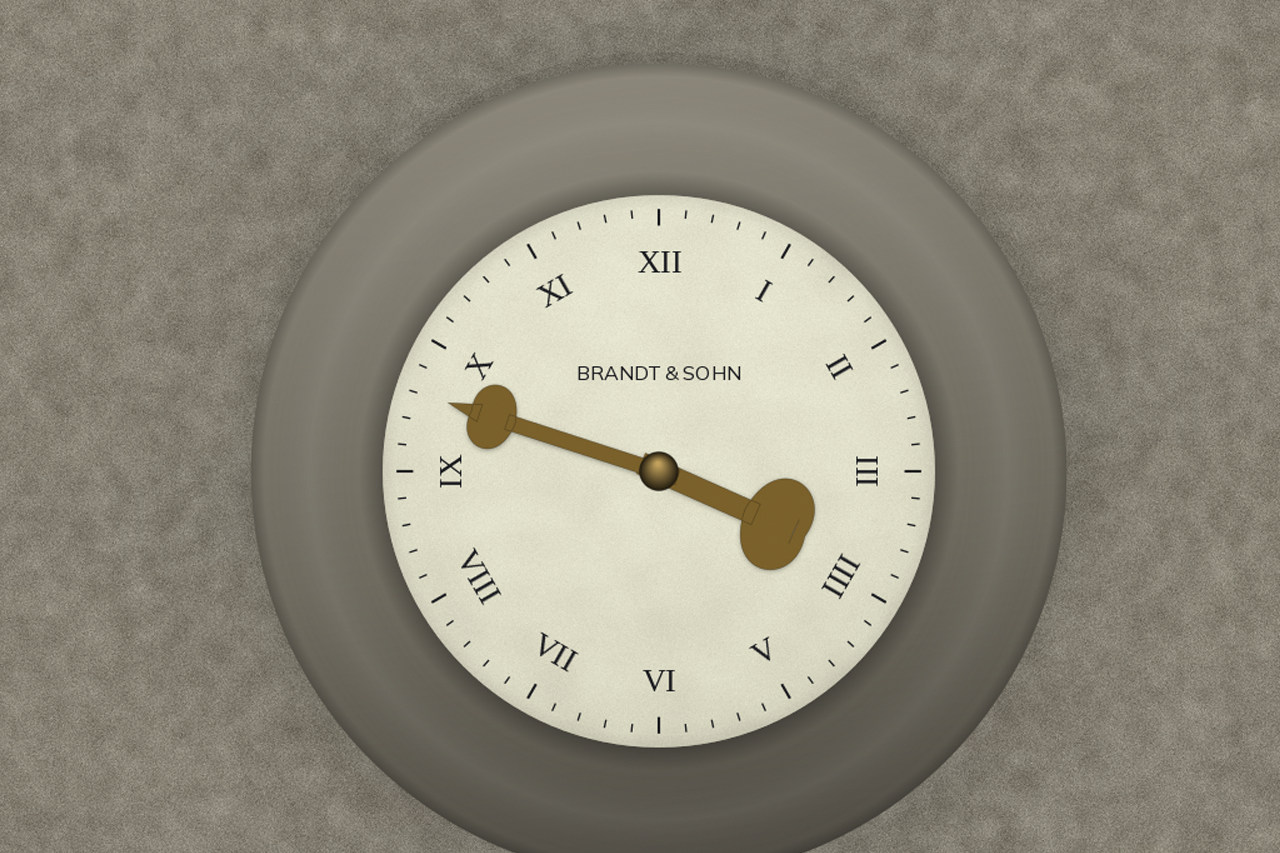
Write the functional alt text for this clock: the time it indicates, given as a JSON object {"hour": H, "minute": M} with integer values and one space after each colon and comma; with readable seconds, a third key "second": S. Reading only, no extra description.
{"hour": 3, "minute": 48}
